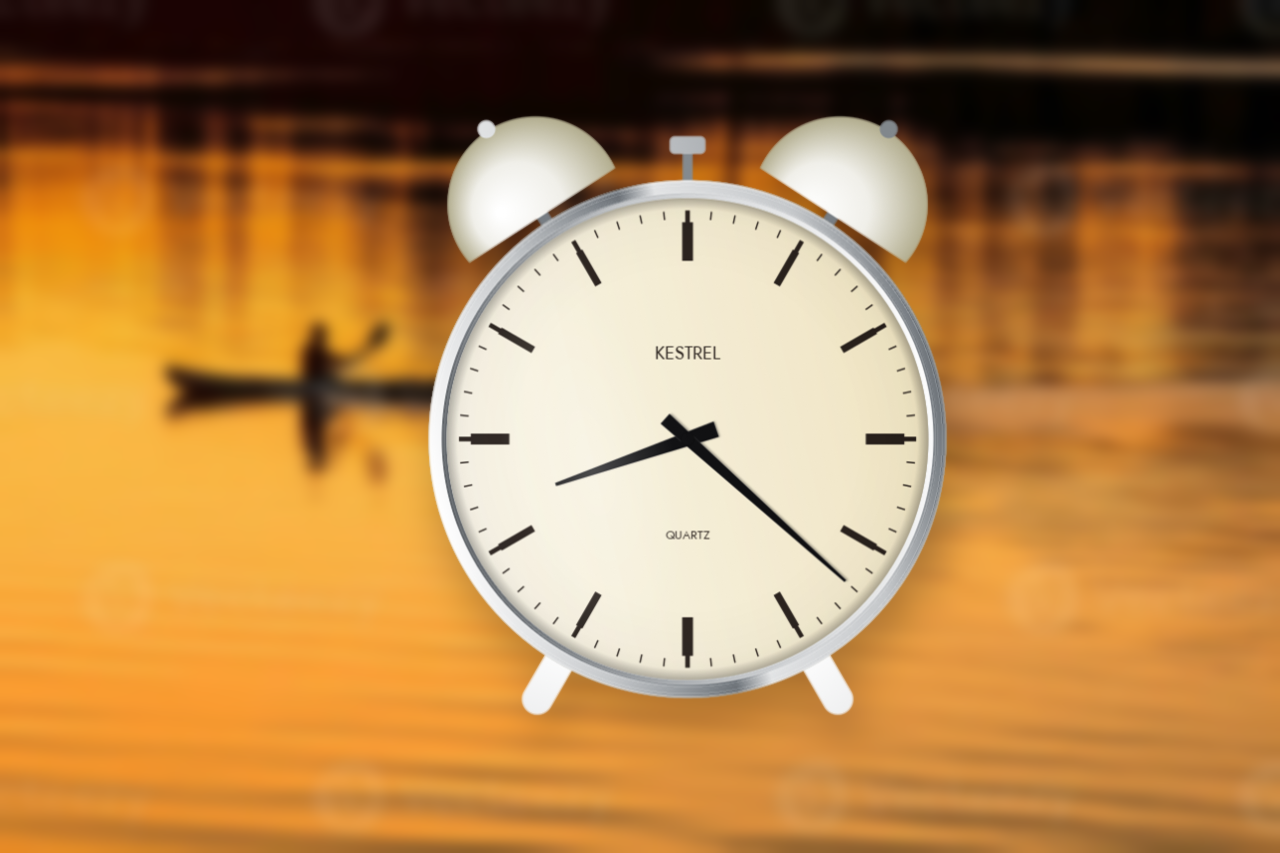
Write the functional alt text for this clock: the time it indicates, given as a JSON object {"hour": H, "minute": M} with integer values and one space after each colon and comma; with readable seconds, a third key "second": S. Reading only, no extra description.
{"hour": 8, "minute": 22}
